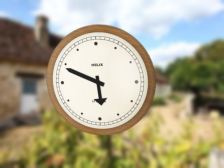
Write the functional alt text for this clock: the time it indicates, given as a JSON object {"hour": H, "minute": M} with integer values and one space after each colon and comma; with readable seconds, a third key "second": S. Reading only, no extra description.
{"hour": 5, "minute": 49}
